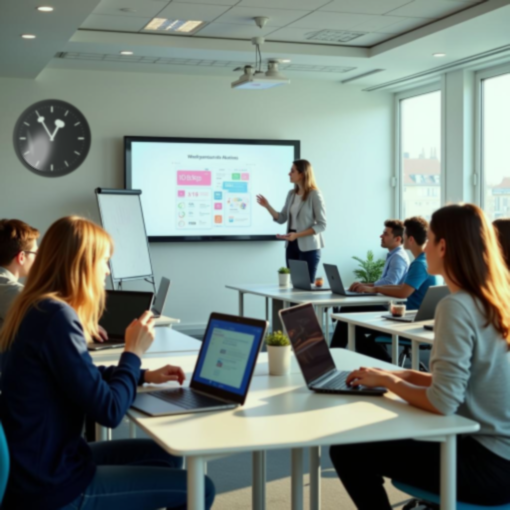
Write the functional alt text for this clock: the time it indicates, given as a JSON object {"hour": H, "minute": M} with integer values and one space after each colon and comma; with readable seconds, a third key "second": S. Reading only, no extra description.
{"hour": 12, "minute": 55}
